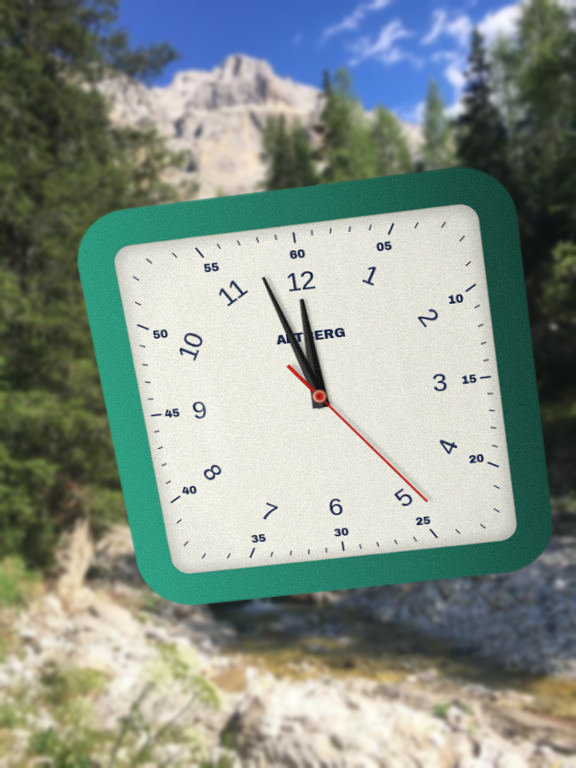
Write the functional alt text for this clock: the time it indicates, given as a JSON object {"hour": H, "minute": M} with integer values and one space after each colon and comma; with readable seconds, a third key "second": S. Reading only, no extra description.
{"hour": 11, "minute": 57, "second": 24}
